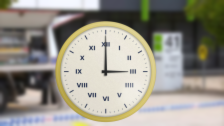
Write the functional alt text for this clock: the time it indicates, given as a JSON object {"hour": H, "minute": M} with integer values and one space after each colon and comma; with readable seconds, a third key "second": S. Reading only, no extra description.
{"hour": 3, "minute": 0}
